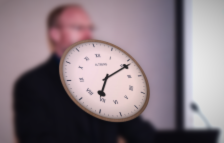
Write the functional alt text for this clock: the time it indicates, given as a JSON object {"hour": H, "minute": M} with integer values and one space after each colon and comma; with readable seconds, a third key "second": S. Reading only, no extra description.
{"hour": 7, "minute": 11}
